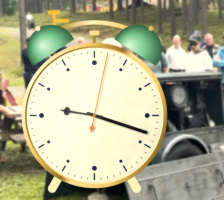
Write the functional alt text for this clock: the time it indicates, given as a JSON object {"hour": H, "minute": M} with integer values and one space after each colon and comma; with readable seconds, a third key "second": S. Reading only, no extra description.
{"hour": 9, "minute": 18, "second": 2}
